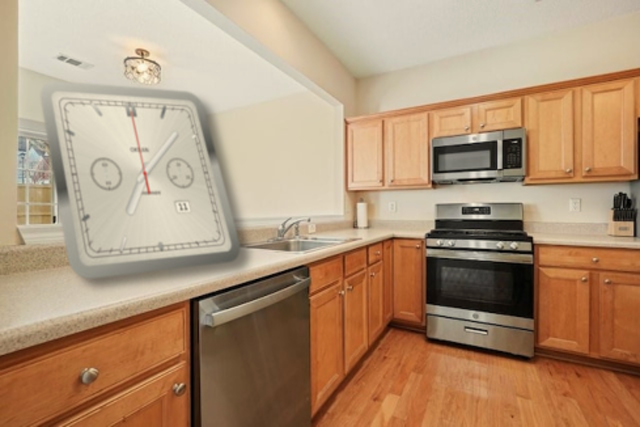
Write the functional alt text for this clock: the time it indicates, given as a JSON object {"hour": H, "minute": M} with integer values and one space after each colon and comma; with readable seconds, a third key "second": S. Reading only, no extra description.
{"hour": 7, "minute": 8}
